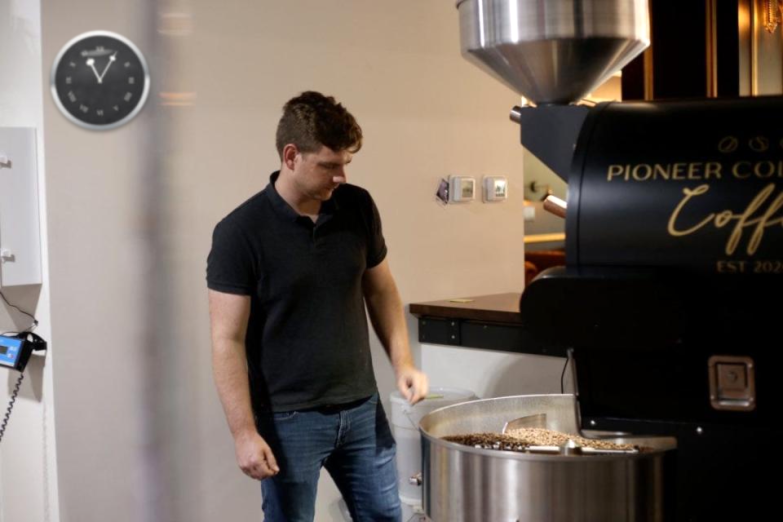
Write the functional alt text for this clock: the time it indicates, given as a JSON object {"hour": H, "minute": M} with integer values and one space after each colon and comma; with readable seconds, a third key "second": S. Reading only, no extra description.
{"hour": 11, "minute": 5}
